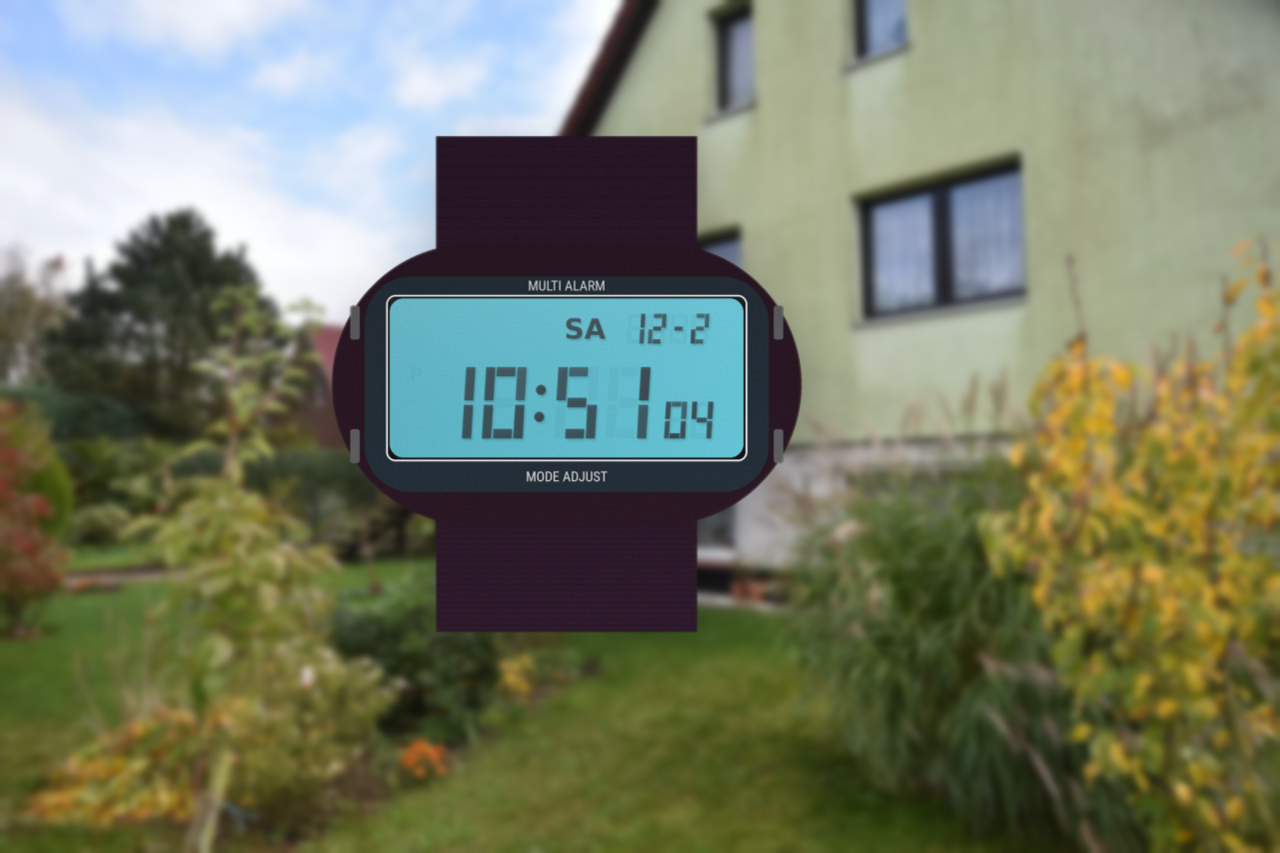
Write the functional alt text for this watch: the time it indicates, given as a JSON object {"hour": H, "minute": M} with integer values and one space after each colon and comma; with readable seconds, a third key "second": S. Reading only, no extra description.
{"hour": 10, "minute": 51, "second": 4}
